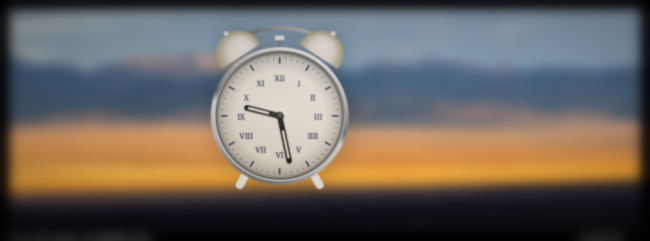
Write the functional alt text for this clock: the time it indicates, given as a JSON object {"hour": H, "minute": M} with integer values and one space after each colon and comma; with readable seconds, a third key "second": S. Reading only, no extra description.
{"hour": 9, "minute": 28}
